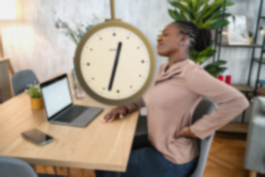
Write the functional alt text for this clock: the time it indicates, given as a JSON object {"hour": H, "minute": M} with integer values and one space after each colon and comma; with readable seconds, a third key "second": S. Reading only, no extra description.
{"hour": 12, "minute": 33}
